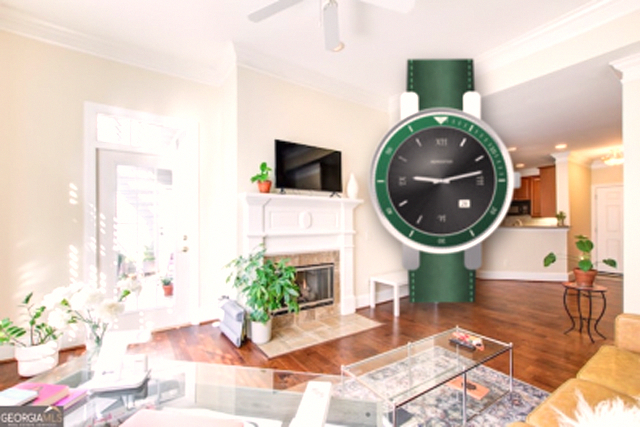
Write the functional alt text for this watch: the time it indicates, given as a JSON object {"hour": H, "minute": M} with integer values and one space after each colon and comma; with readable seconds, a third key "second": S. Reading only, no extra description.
{"hour": 9, "minute": 13}
